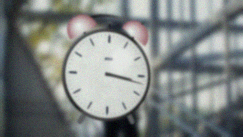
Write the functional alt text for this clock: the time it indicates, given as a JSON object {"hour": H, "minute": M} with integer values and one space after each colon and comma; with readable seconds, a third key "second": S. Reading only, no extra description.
{"hour": 3, "minute": 17}
